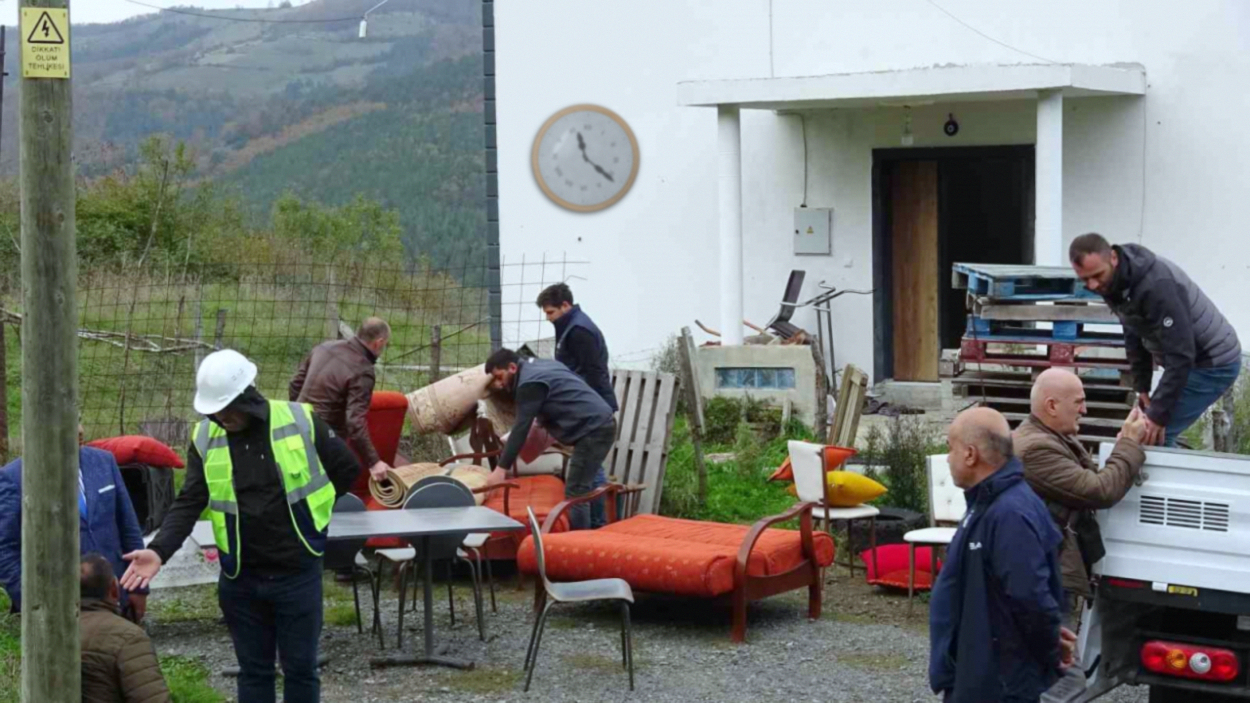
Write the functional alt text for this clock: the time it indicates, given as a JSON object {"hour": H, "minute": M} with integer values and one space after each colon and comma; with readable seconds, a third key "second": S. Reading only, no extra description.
{"hour": 11, "minute": 21}
